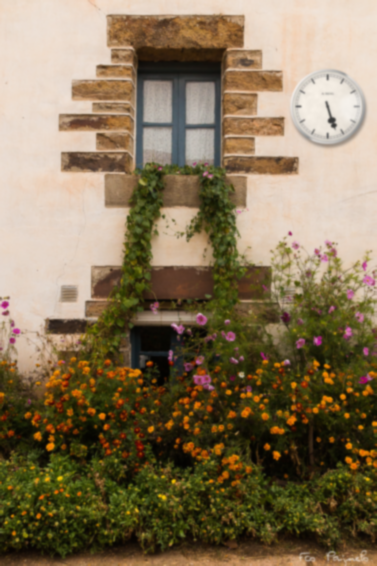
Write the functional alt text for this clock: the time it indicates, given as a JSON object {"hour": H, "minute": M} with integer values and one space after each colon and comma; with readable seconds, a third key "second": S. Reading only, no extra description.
{"hour": 5, "minute": 27}
